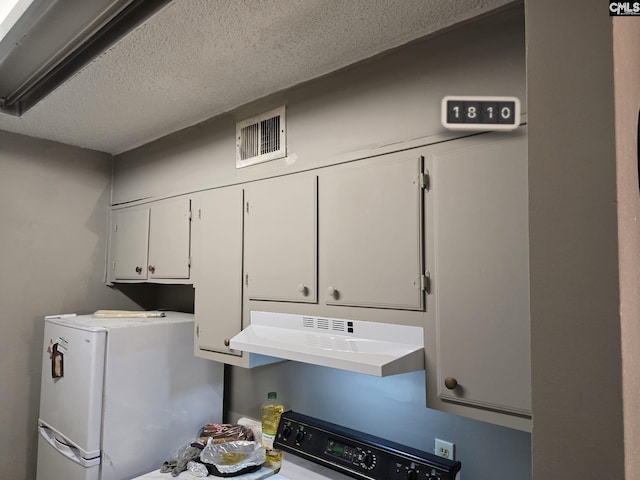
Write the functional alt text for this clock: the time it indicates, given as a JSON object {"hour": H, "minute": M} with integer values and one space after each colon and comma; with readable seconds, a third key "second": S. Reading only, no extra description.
{"hour": 18, "minute": 10}
